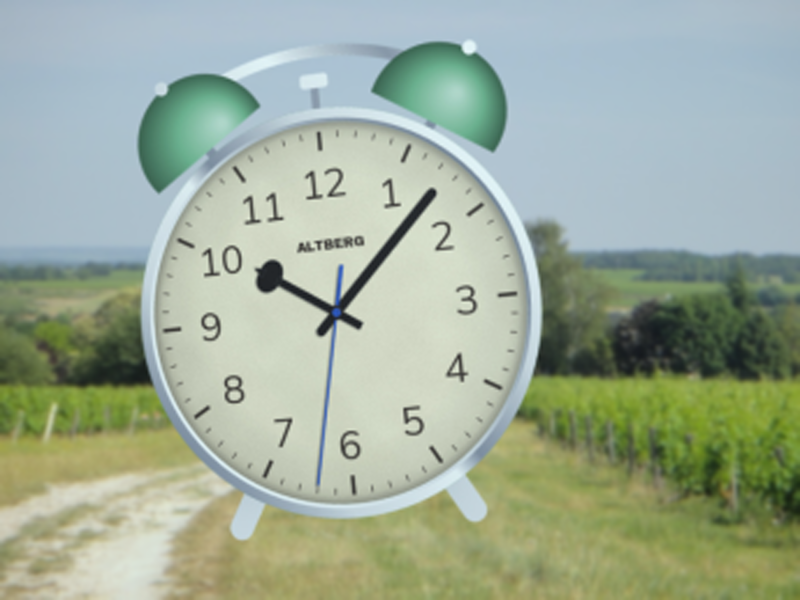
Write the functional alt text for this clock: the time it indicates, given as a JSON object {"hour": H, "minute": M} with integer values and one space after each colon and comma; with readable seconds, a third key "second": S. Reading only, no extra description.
{"hour": 10, "minute": 7, "second": 32}
